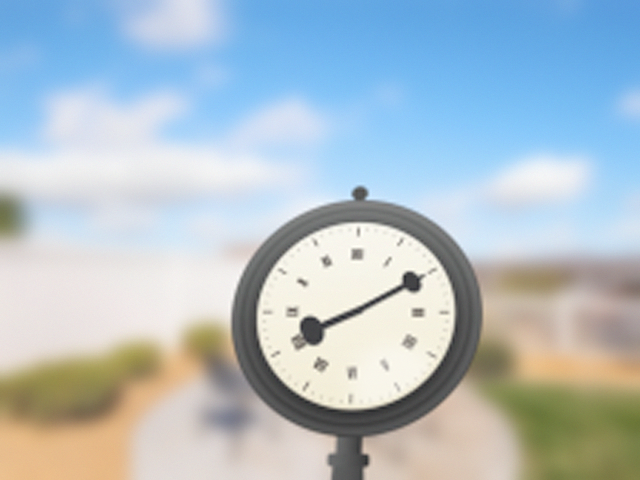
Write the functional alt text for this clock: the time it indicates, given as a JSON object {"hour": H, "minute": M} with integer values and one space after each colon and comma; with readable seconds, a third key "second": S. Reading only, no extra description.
{"hour": 8, "minute": 10}
